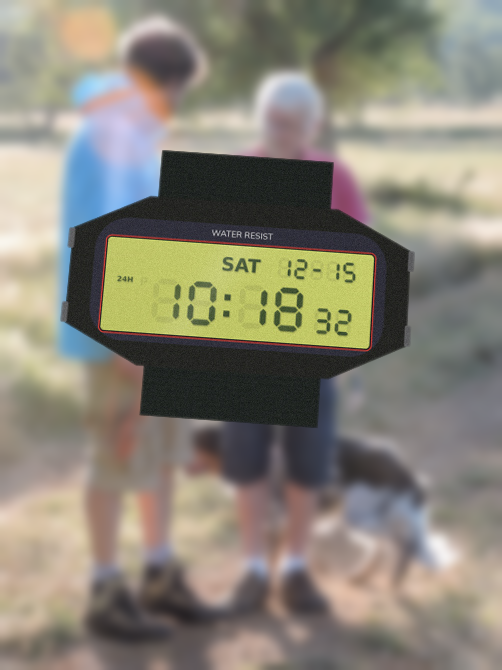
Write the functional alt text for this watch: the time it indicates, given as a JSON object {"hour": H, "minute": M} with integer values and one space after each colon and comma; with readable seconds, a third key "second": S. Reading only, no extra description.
{"hour": 10, "minute": 18, "second": 32}
